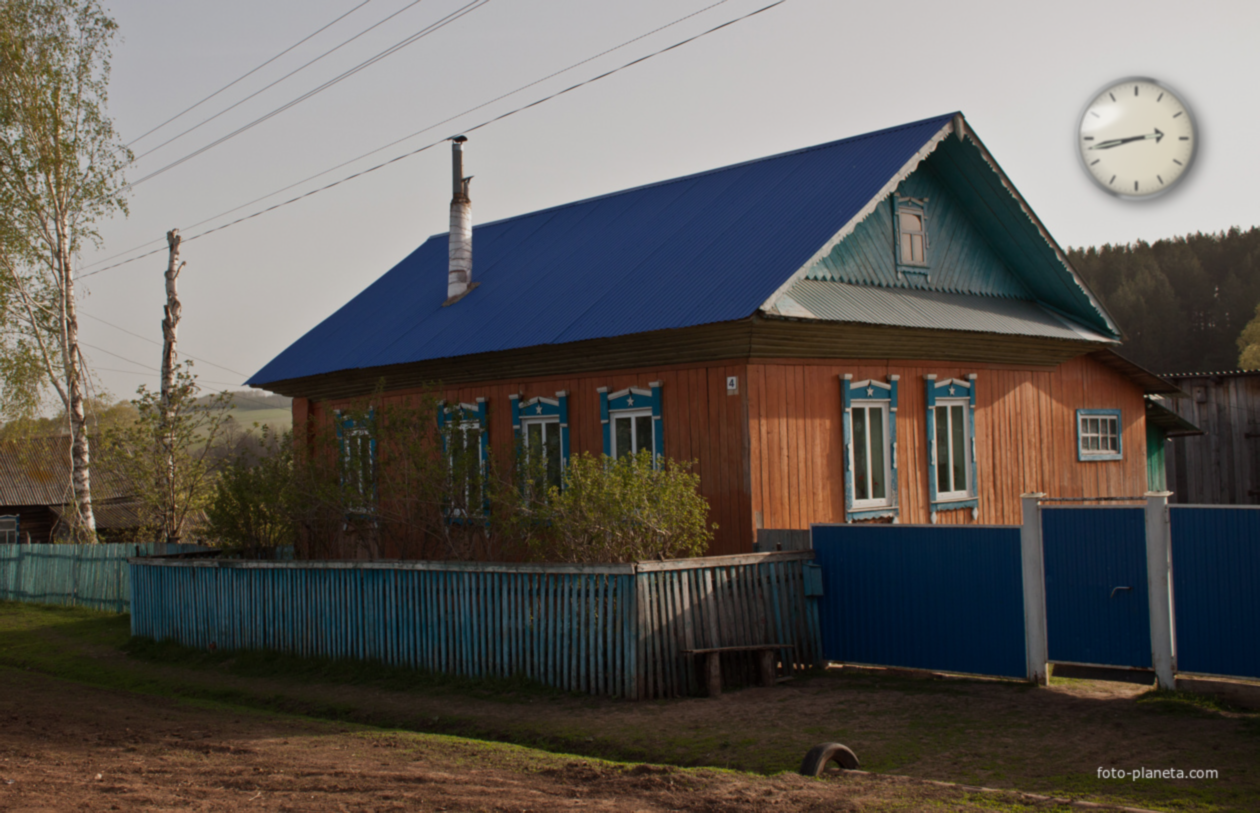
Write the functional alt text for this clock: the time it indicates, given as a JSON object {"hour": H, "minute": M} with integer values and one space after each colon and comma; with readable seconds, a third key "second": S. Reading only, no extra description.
{"hour": 2, "minute": 43}
